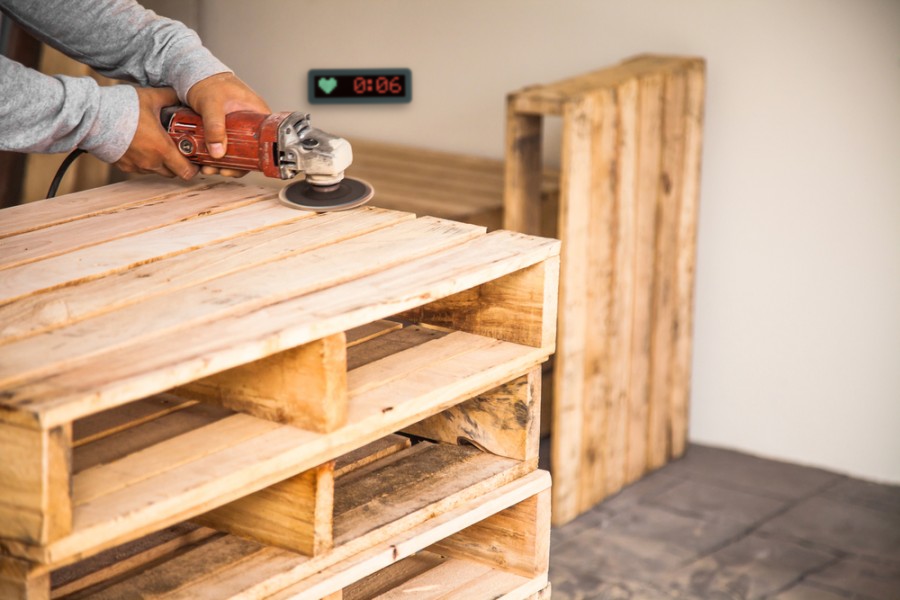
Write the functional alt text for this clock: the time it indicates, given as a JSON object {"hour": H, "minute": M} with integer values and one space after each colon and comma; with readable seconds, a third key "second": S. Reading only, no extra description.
{"hour": 0, "minute": 6}
